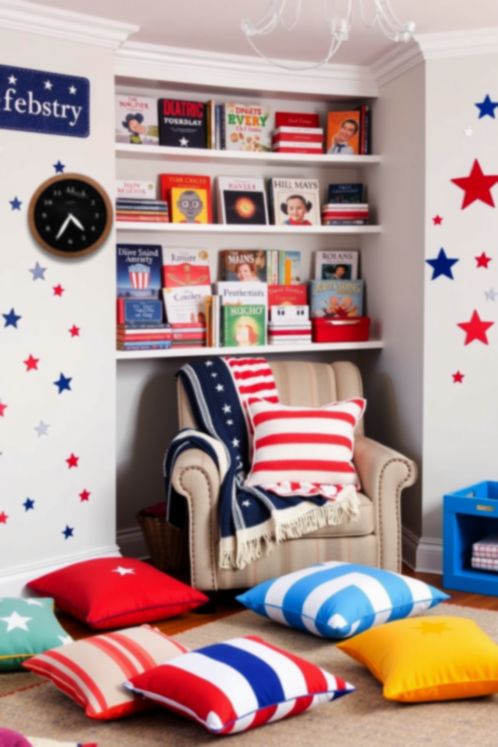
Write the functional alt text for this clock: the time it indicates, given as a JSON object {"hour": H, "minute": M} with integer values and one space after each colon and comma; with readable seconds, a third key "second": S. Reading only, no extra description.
{"hour": 4, "minute": 35}
